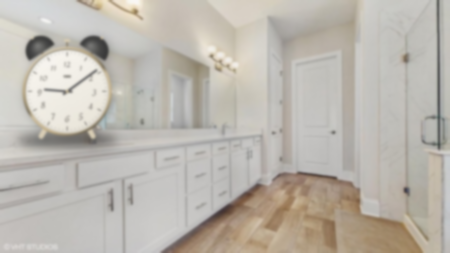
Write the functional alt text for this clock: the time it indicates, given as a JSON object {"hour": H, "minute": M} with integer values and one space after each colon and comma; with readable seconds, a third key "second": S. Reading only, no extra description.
{"hour": 9, "minute": 9}
